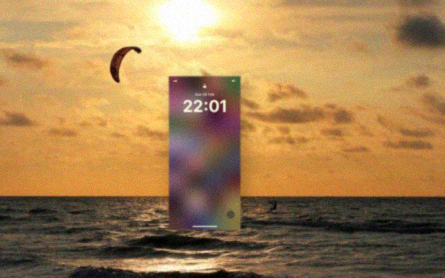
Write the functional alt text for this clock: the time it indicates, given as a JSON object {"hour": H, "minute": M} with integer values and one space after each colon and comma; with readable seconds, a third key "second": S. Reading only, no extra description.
{"hour": 22, "minute": 1}
